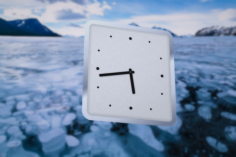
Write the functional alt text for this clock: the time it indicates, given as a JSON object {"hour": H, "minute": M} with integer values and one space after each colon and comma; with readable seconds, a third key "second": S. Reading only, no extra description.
{"hour": 5, "minute": 43}
